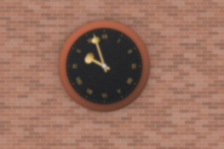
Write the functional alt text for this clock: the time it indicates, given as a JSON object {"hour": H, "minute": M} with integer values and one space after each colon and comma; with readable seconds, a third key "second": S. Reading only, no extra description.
{"hour": 9, "minute": 57}
